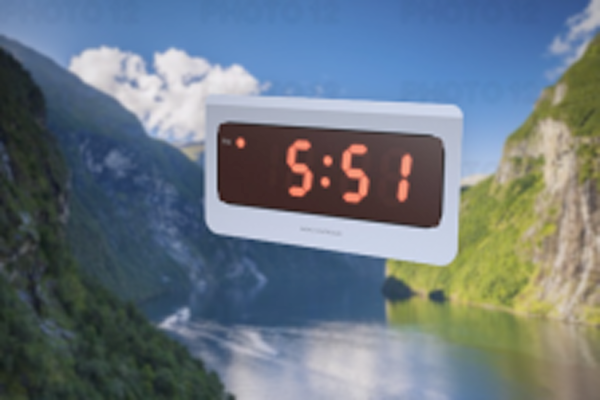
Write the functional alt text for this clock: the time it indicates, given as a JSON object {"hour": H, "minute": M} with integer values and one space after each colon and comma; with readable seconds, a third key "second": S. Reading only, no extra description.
{"hour": 5, "minute": 51}
